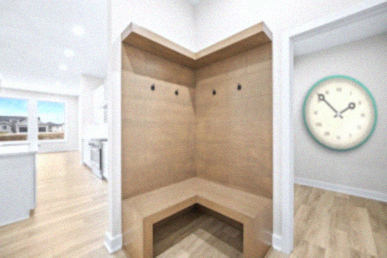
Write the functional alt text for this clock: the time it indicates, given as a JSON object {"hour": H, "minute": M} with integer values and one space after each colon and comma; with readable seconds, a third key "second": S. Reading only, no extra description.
{"hour": 1, "minute": 52}
